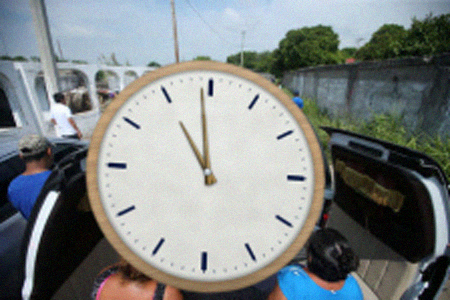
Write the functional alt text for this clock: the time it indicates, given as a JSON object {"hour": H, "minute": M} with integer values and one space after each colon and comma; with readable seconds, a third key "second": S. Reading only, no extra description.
{"hour": 10, "minute": 59}
